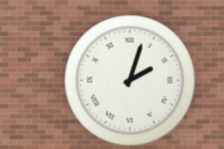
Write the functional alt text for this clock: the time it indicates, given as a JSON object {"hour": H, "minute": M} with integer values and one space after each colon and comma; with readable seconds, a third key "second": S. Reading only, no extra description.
{"hour": 2, "minute": 3}
